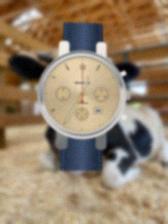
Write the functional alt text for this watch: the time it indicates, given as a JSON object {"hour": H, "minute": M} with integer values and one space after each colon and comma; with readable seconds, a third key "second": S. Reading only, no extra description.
{"hour": 12, "minute": 35}
